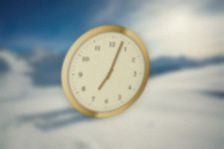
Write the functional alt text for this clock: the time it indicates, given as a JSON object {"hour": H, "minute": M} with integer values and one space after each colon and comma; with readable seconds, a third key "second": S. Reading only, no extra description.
{"hour": 7, "minute": 3}
